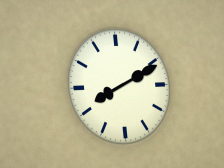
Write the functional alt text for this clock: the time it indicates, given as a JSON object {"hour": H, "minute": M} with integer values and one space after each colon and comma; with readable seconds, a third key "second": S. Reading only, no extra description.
{"hour": 8, "minute": 11}
